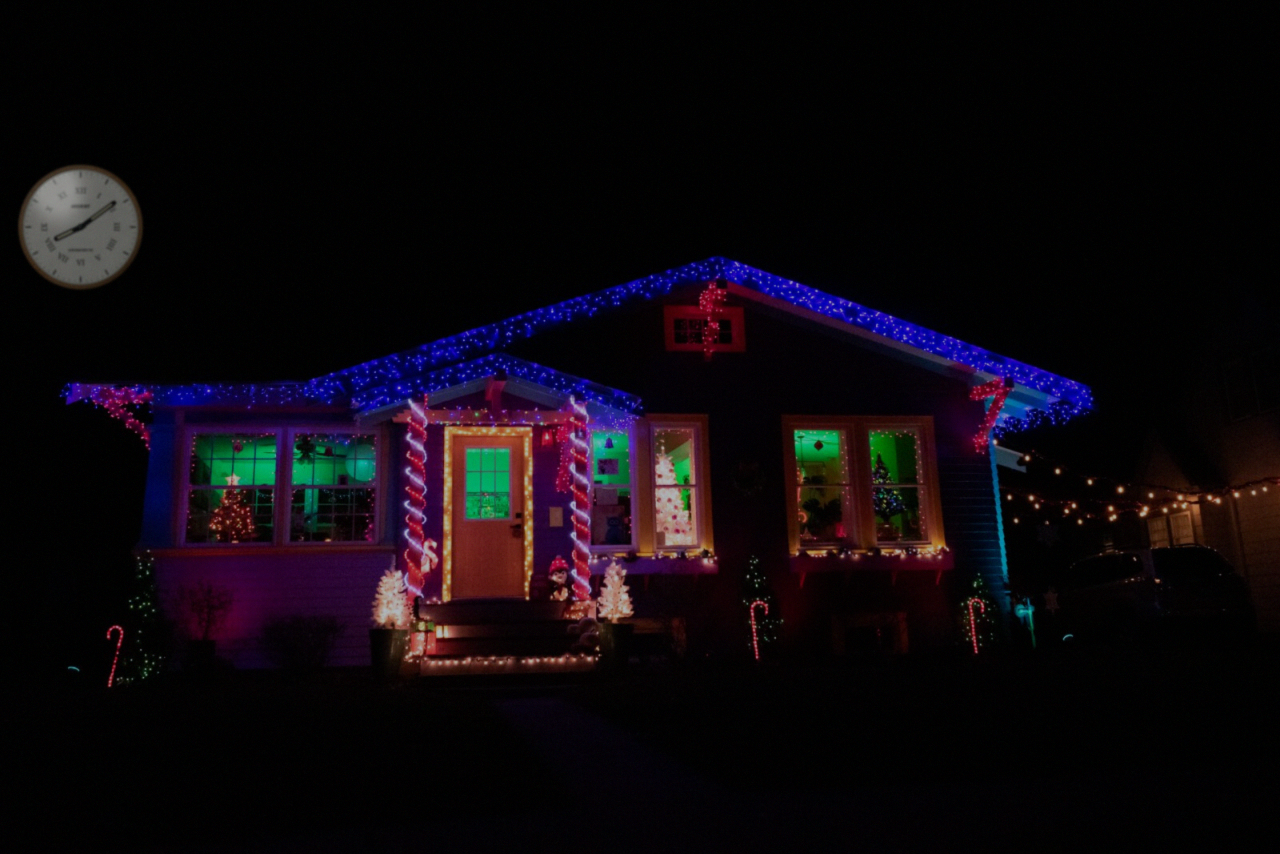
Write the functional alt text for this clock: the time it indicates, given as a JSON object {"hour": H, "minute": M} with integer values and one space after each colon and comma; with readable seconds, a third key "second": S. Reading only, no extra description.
{"hour": 8, "minute": 9}
